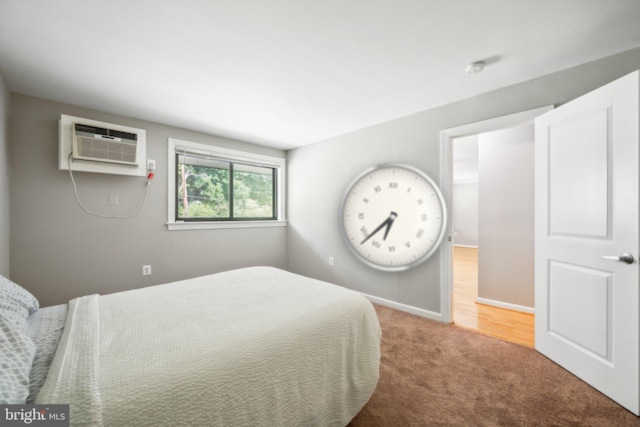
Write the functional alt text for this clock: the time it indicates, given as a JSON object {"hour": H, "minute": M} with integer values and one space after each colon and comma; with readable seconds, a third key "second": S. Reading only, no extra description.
{"hour": 6, "minute": 38}
